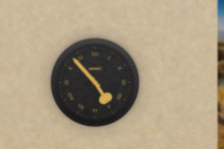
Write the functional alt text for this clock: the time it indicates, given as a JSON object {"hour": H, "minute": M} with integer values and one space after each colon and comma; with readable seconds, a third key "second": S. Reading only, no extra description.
{"hour": 4, "minute": 53}
